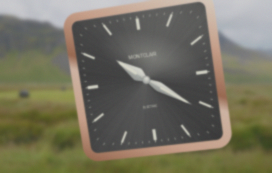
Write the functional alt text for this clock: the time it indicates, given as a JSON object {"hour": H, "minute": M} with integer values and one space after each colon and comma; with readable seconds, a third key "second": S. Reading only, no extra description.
{"hour": 10, "minute": 21}
